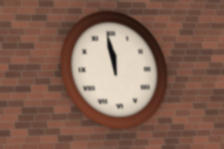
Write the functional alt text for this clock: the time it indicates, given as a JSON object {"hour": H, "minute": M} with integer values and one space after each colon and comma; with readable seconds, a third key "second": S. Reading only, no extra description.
{"hour": 11, "minute": 59}
